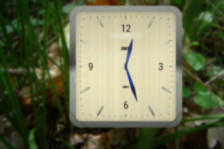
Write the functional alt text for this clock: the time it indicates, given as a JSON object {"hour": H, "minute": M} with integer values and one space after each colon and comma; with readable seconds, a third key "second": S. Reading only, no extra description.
{"hour": 12, "minute": 27}
